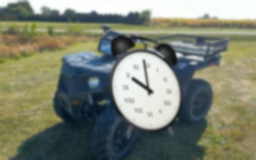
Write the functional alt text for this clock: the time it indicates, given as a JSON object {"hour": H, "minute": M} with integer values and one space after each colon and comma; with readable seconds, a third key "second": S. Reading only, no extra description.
{"hour": 9, "minute": 59}
